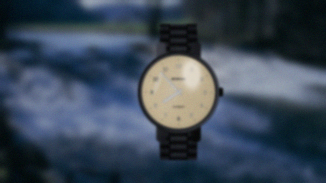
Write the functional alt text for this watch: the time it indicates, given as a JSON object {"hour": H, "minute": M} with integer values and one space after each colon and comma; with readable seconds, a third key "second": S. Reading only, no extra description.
{"hour": 7, "minute": 53}
